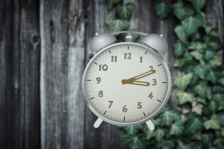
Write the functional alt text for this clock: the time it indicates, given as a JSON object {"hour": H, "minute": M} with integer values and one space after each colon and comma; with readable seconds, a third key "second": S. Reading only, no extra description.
{"hour": 3, "minute": 11}
